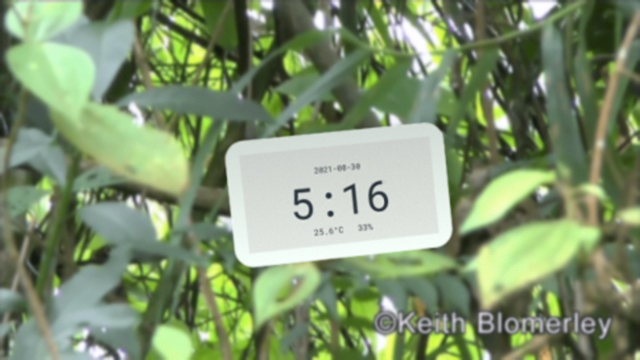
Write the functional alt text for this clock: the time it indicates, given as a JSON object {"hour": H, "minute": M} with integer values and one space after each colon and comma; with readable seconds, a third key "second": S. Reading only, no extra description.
{"hour": 5, "minute": 16}
